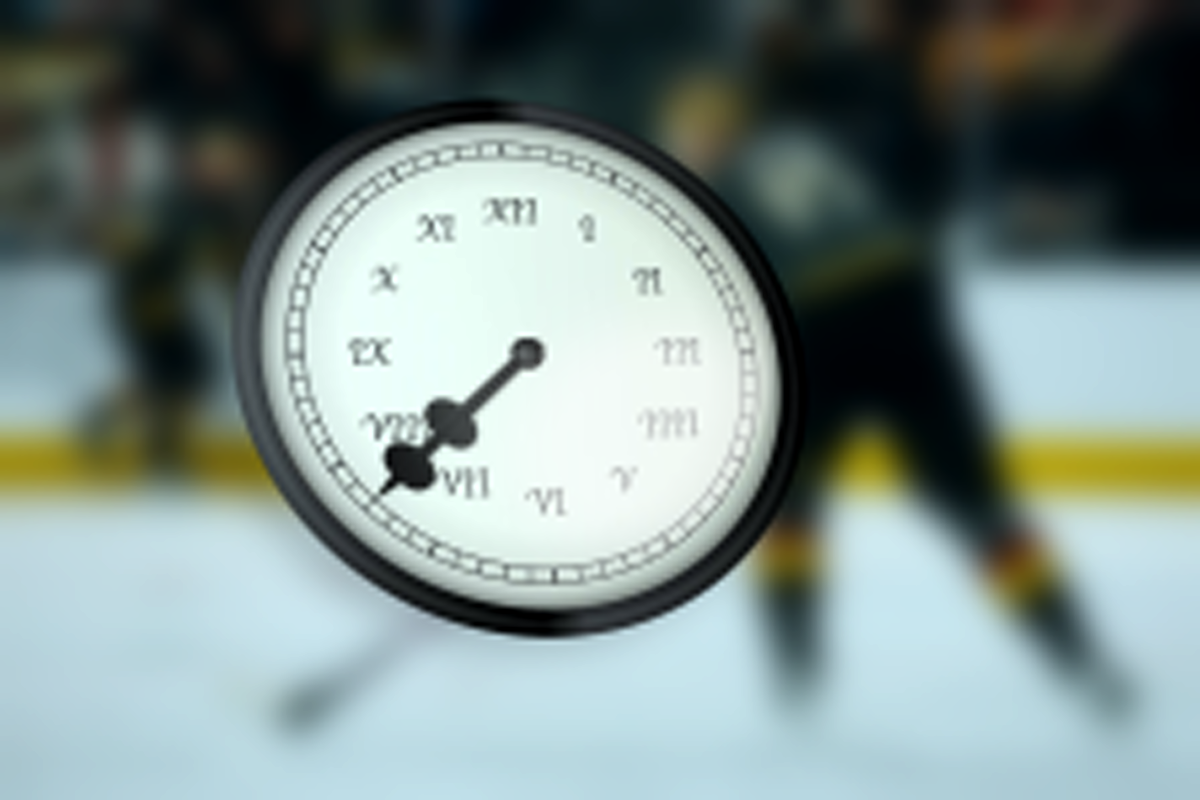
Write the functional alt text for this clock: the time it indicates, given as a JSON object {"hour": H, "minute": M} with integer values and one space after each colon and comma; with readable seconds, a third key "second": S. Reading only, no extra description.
{"hour": 7, "minute": 38}
